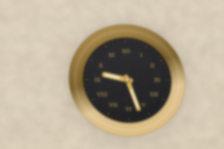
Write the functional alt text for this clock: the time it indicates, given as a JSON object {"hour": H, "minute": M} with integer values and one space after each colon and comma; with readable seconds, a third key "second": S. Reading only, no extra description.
{"hour": 9, "minute": 27}
